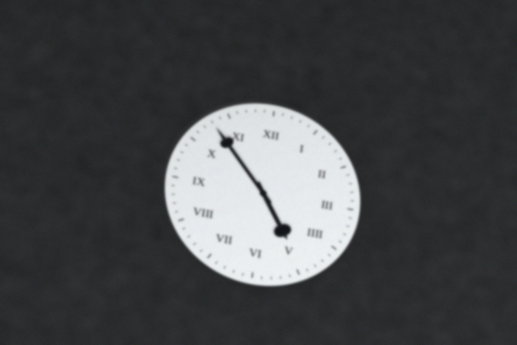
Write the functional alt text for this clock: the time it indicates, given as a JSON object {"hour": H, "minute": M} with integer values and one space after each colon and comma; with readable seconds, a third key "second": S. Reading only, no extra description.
{"hour": 4, "minute": 53}
